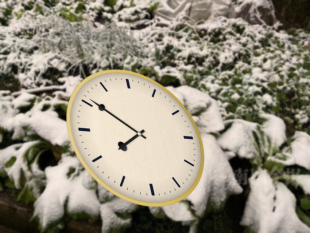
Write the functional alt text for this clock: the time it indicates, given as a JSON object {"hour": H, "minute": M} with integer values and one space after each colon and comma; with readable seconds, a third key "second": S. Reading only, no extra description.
{"hour": 7, "minute": 51}
